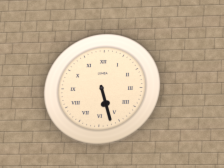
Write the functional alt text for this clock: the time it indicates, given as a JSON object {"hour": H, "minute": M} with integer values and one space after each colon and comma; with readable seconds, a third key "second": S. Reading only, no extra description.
{"hour": 5, "minute": 27}
